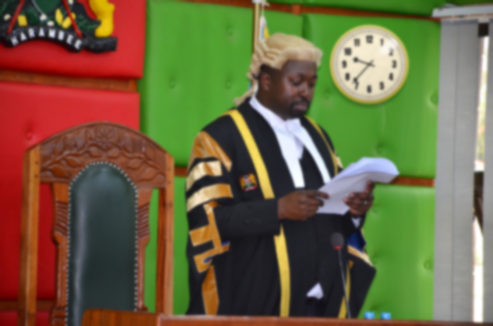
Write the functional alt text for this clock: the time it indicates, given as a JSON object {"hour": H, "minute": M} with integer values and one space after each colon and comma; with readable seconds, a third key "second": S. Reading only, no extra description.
{"hour": 9, "minute": 37}
